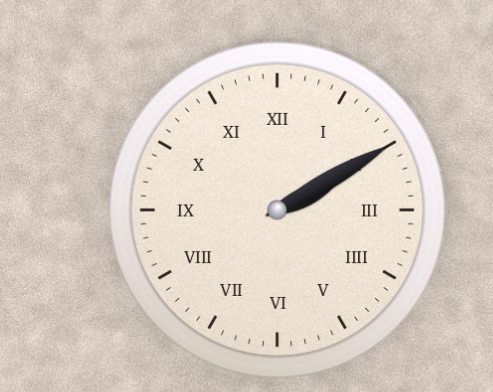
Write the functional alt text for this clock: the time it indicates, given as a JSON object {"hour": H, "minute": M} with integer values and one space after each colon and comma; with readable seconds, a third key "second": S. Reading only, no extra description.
{"hour": 2, "minute": 10}
